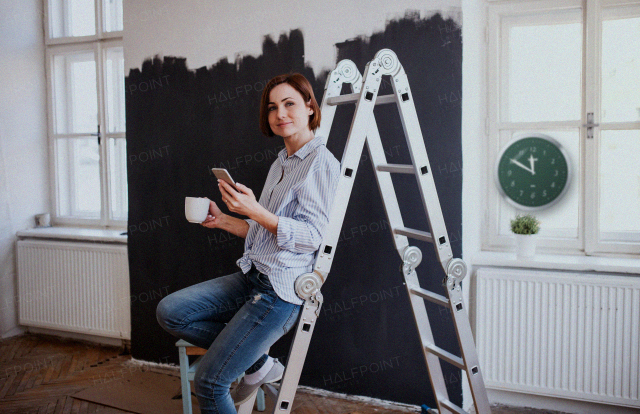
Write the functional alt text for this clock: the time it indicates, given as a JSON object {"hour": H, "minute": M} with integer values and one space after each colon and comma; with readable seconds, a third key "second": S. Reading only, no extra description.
{"hour": 11, "minute": 50}
